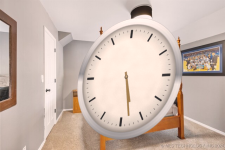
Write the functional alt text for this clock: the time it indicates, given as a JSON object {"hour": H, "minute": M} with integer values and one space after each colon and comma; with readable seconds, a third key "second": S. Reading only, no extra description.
{"hour": 5, "minute": 28}
